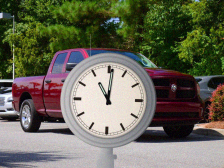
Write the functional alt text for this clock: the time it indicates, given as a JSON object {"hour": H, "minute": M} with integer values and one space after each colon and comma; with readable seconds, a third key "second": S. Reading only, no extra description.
{"hour": 11, "minute": 1}
